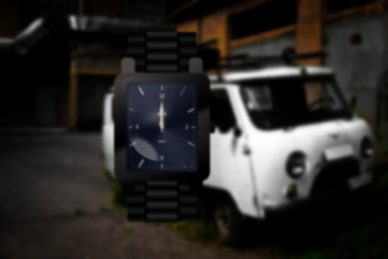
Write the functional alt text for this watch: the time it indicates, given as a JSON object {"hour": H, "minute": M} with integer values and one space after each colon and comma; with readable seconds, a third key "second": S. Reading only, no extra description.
{"hour": 12, "minute": 0}
